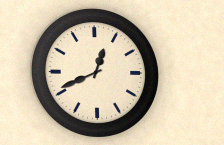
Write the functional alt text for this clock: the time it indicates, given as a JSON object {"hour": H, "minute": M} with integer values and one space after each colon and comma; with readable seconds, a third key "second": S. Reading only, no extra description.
{"hour": 12, "minute": 41}
